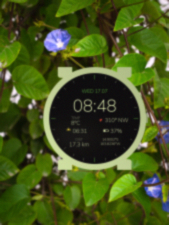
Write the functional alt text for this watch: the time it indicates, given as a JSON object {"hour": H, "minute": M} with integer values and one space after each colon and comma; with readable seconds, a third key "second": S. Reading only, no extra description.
{"hour": 8, "minute": 48}
